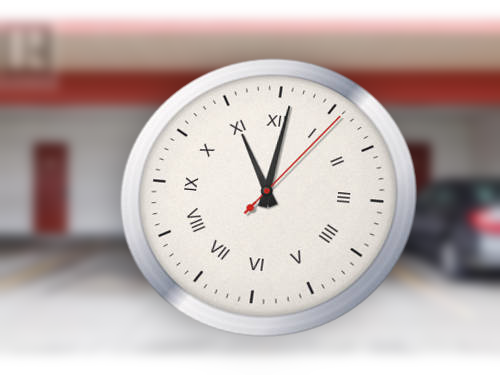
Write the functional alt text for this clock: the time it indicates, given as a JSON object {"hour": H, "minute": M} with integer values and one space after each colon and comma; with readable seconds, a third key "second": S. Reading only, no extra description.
{"hour": 11, "minute": 1, "second": 6}
